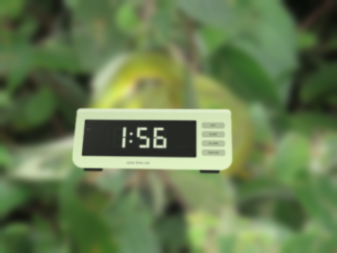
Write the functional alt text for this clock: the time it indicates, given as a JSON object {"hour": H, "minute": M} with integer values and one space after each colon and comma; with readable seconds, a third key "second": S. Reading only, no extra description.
{"hour": 1, "minute": 56}
